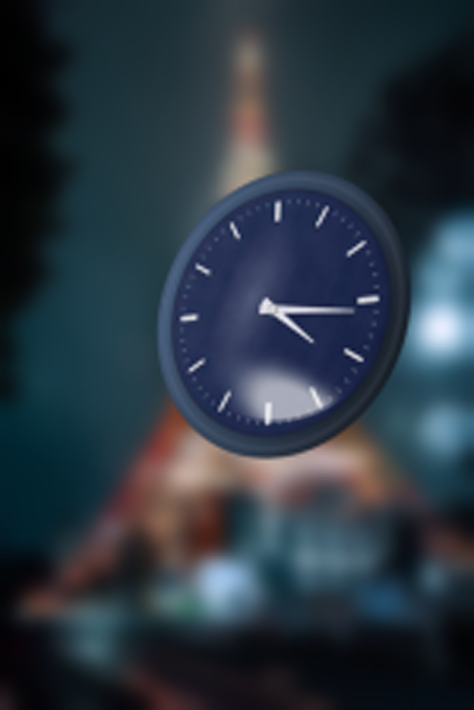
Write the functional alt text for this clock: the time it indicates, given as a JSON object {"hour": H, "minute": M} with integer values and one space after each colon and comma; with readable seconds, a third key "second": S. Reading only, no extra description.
{"hour": 4, "minute": 16}
